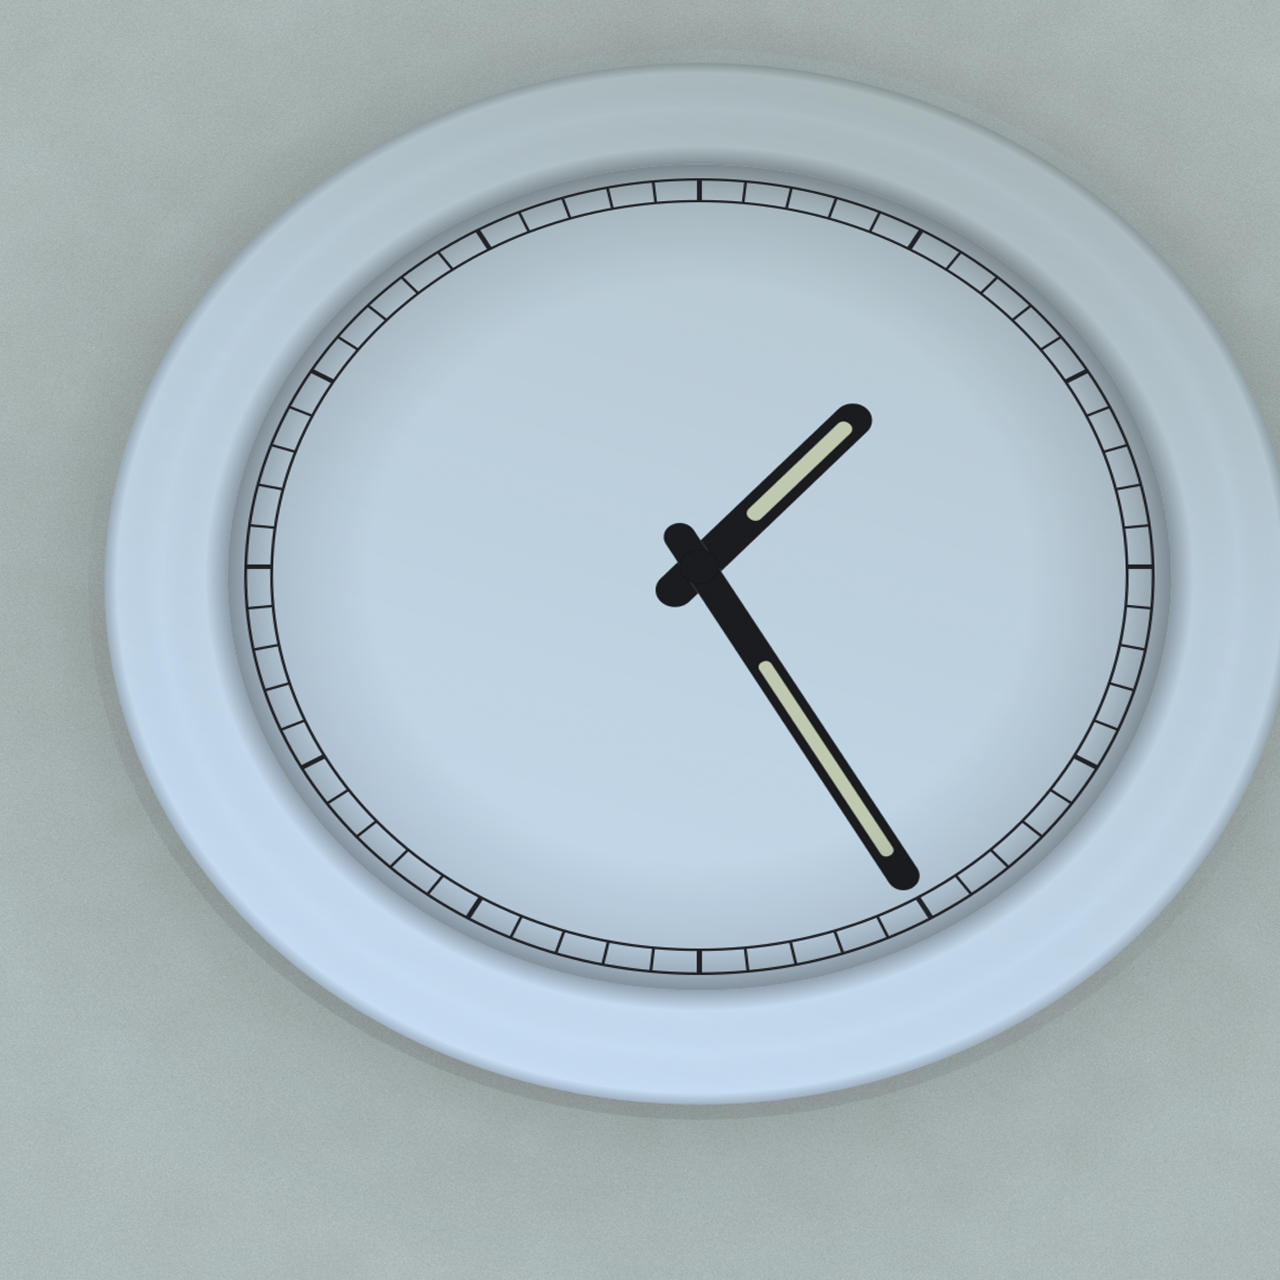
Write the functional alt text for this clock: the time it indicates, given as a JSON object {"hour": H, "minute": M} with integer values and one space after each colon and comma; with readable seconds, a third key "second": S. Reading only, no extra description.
{"hour": 1, "minute": 25}
